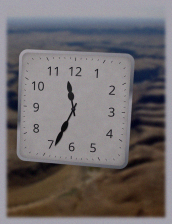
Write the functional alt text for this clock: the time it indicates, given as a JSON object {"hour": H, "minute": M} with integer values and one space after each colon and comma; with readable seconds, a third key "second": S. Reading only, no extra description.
{"hour": 11, "minute": 34}
